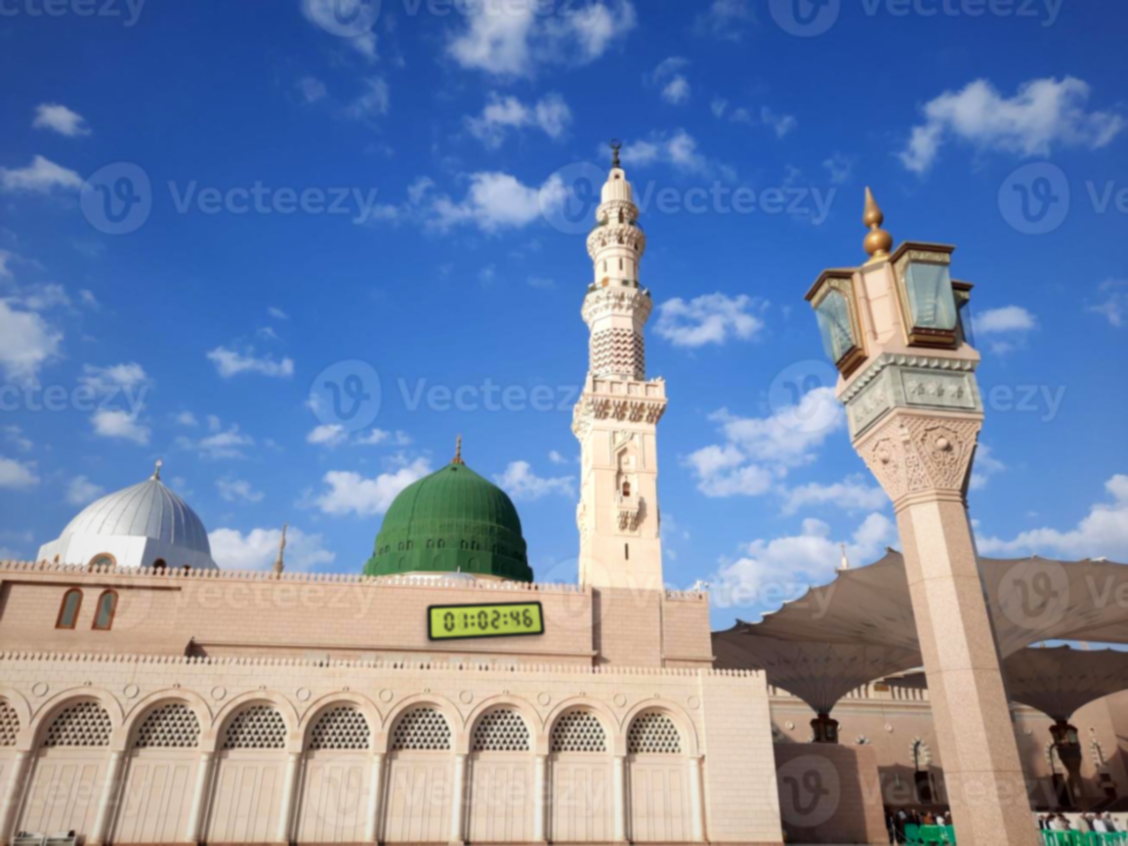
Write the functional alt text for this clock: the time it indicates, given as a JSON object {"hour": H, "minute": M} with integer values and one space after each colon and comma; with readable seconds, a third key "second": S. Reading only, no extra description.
{"hour": 1, "minute": 2, "second": 46}
